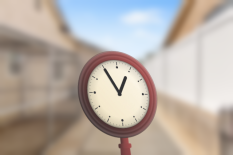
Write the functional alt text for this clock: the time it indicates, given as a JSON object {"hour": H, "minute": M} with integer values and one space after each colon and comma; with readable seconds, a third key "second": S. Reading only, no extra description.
{"hour": 12, "minute": 55}
